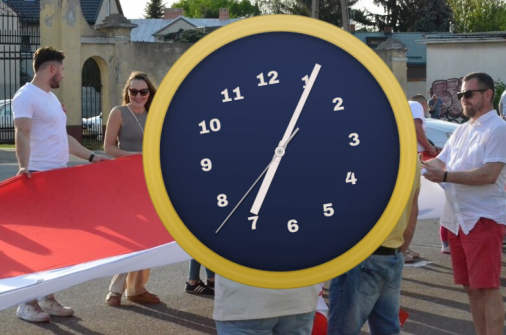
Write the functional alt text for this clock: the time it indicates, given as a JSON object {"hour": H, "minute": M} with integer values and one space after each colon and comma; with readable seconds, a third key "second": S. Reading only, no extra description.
{"hour": 7, "minute": 5, "second": 38}
